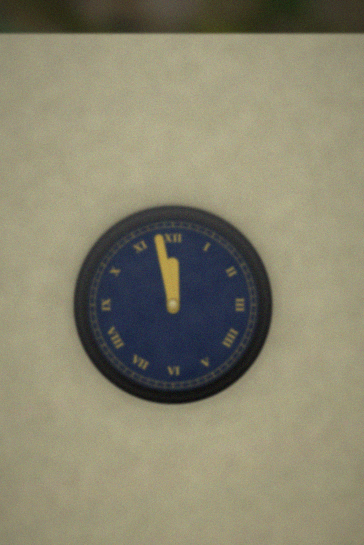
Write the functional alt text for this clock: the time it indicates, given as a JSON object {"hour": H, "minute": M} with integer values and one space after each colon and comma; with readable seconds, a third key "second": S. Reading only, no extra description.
{"hour": 11, "minute": 58}
